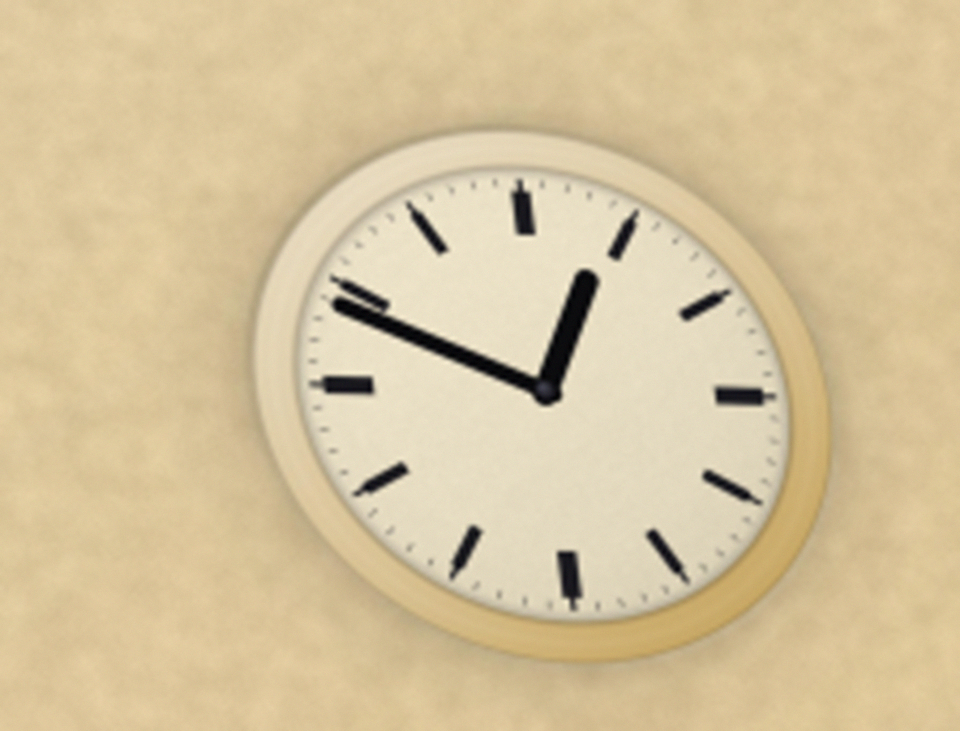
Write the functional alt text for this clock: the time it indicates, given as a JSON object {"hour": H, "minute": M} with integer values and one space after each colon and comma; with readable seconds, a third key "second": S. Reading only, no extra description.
{"hour": 12, "minute": 49}
